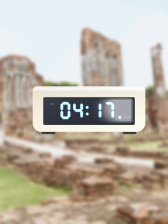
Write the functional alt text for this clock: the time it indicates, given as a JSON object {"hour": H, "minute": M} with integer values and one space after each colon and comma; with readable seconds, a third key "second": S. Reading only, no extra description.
{"hour": 4, "minute": 17}
